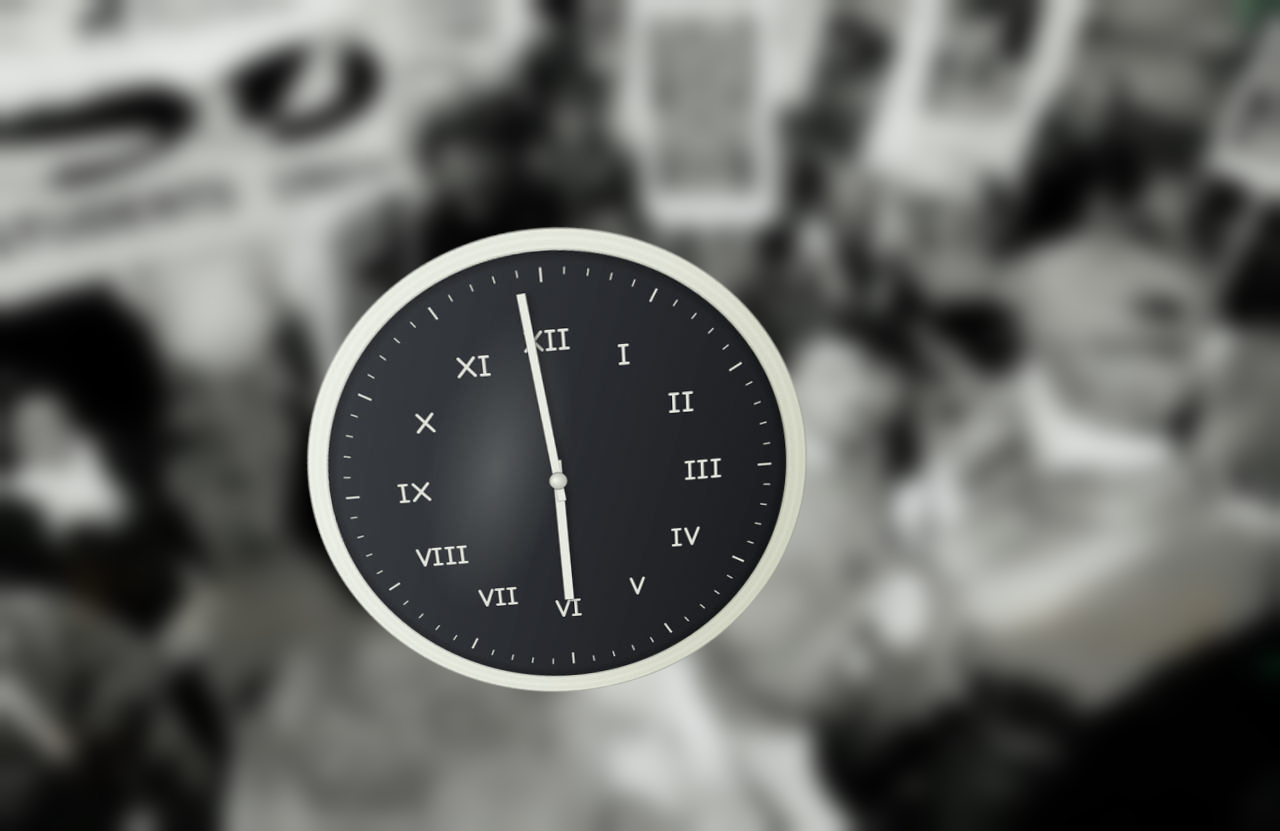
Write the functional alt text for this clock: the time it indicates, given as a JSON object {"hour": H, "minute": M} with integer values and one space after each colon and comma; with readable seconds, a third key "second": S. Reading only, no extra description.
{"hour": 5, "minute": 59}
